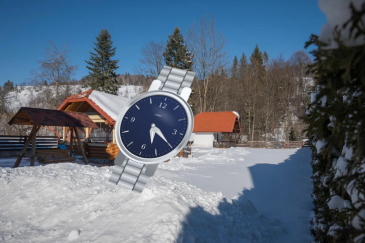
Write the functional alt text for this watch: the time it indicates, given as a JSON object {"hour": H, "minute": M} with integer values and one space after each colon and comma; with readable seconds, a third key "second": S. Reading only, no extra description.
{"hour": 5, "minute": 20}
